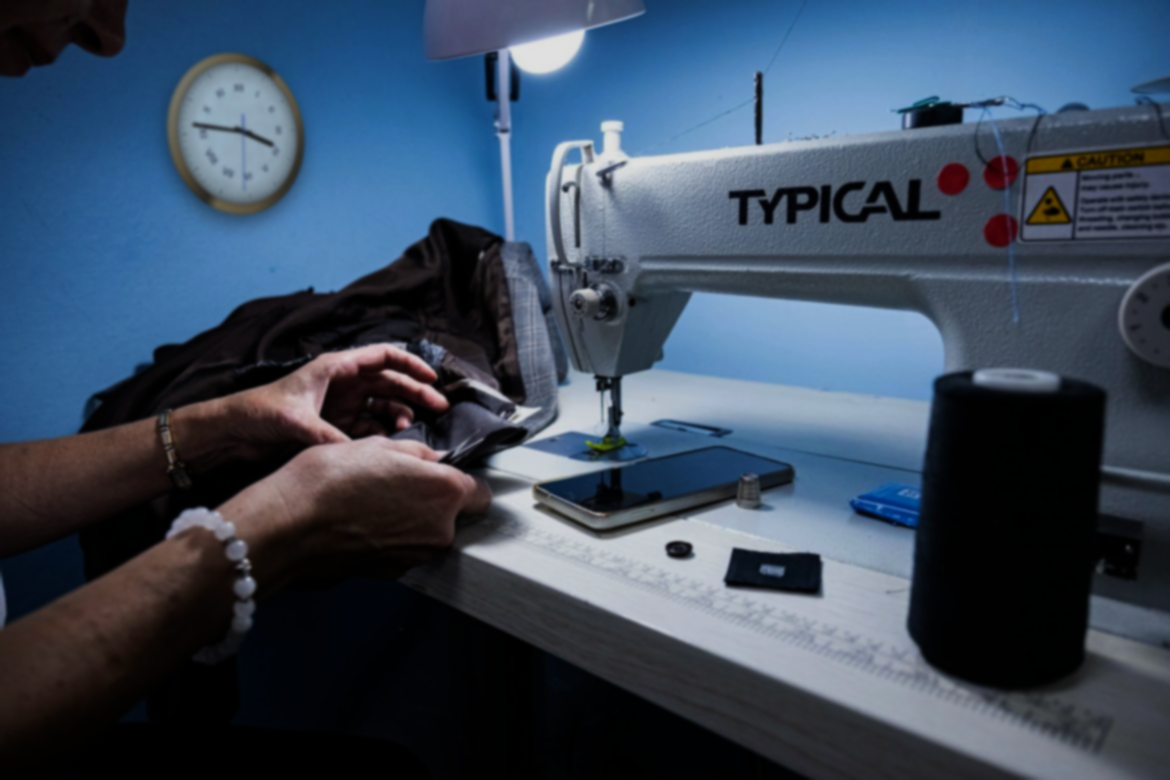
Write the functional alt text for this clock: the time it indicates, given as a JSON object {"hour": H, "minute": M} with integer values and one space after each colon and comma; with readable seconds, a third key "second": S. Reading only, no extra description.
{"hour": 3, "minute": 46, "second": 31}
